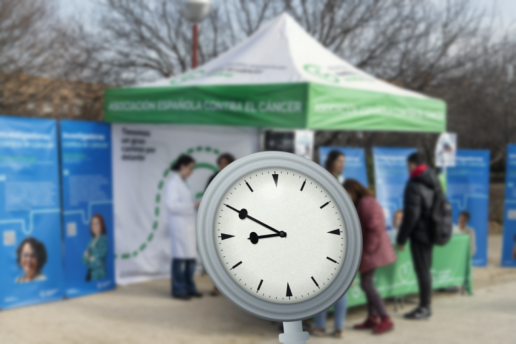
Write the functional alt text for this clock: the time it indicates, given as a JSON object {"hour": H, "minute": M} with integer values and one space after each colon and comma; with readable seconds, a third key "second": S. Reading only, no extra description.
{"hour": 8, "minute": 50}
